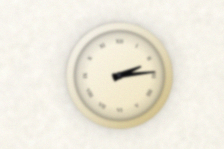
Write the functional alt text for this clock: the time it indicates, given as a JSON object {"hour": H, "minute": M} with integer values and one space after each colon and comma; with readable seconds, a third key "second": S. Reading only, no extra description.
{"hour": 2, "minute": 14}
